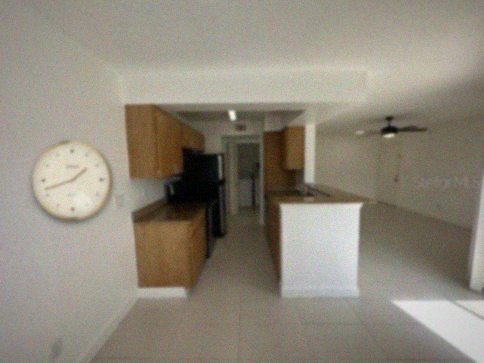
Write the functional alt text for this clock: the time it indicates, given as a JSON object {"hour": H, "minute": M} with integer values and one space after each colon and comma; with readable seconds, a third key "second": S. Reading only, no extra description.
{"hour": 1, "minute": 42}
